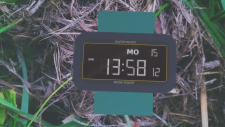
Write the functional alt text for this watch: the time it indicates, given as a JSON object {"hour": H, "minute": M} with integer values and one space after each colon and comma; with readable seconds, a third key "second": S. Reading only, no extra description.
{"hour": 13, "minute": 58}
